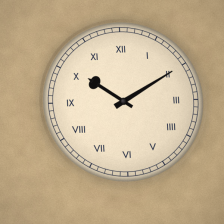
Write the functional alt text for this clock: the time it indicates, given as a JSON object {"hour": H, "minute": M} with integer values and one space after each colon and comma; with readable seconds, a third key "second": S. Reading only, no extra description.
{"hour": 10, "minute": 10}
